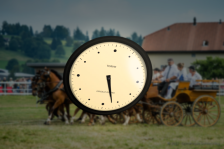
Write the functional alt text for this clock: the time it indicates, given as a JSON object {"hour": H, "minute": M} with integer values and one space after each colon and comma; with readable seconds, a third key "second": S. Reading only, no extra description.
{"hour": 5, "minute": 27}
